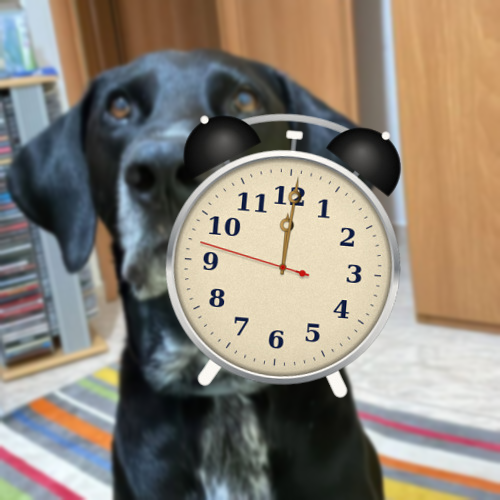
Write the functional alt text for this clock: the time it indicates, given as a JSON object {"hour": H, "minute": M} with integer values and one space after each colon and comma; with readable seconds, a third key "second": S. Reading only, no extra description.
{"hour": 12, "minute": 0, "second": 47}
